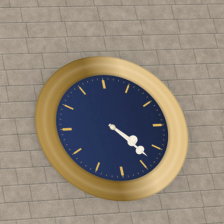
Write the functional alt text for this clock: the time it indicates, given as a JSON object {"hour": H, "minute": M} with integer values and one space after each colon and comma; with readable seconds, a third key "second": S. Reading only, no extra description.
{"hour": 4, "minute": 23}
